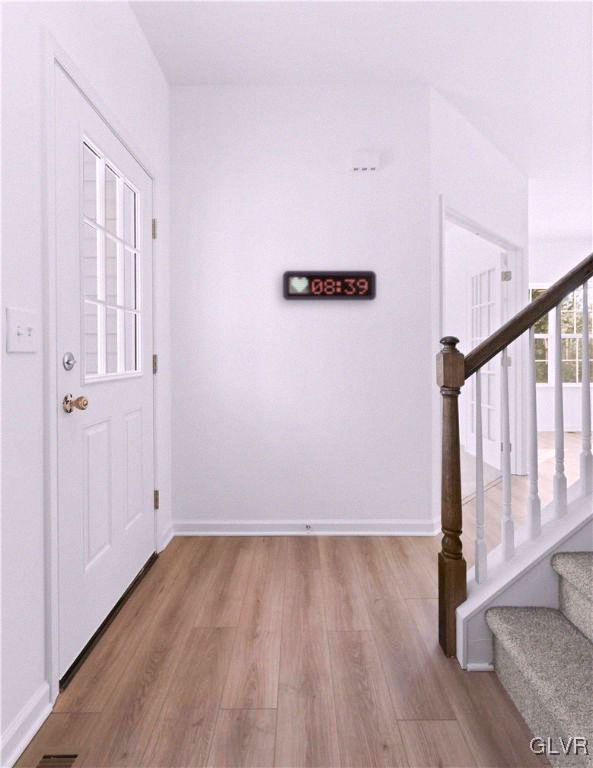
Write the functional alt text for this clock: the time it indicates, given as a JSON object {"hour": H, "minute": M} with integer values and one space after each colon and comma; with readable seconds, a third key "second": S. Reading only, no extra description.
{"hour": 8, "minute": 39}
